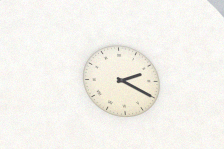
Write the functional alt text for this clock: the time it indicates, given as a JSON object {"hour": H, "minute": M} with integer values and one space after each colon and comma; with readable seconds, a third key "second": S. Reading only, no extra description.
{"hour": 2, "minute": 20}
